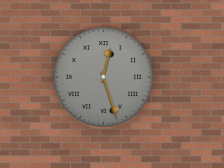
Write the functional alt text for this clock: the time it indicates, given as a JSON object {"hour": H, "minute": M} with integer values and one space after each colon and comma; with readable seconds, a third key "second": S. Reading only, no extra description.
{"hour": 12, "minute": 27}
